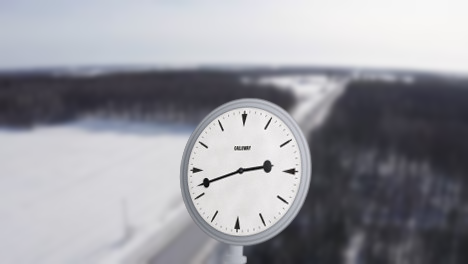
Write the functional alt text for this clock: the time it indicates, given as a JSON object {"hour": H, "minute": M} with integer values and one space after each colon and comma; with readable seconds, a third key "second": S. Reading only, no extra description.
{"hour": 2, "minute": 42}
